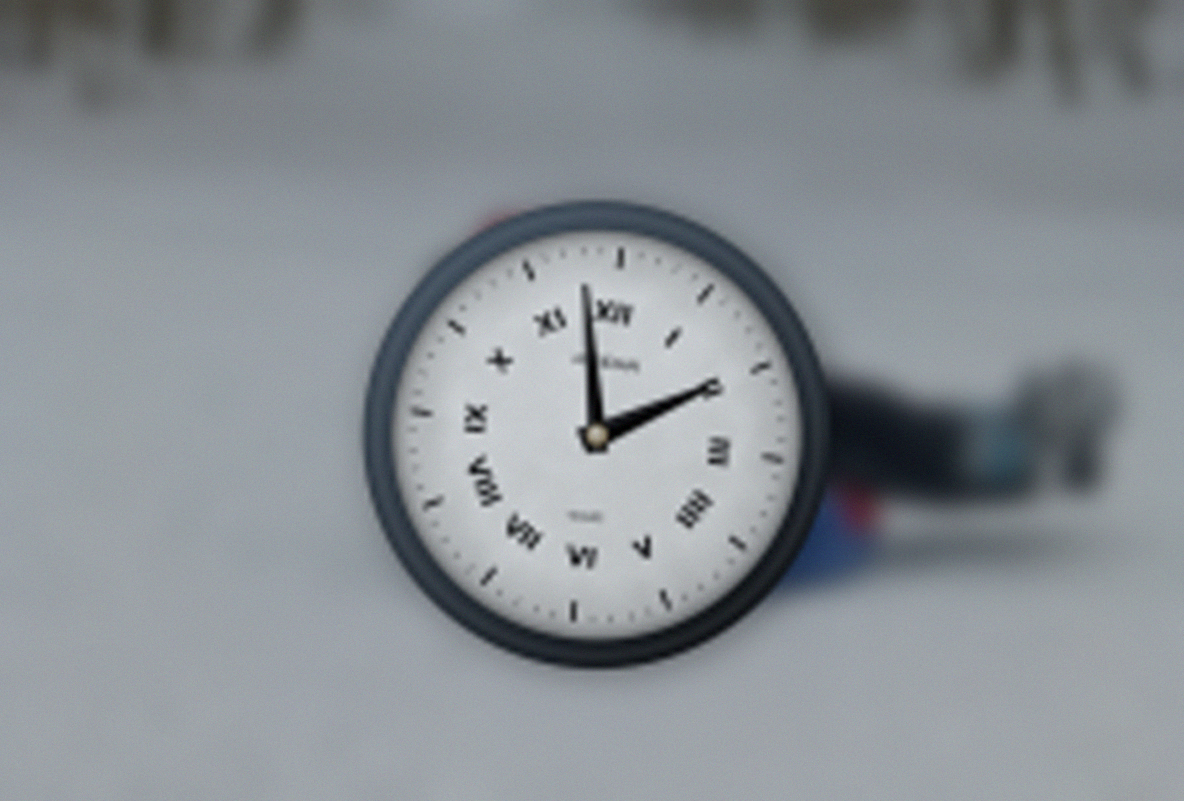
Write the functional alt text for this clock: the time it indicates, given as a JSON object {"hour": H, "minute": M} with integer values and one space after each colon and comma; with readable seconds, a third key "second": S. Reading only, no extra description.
{"hour": 1, "minute": 58}
